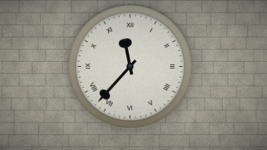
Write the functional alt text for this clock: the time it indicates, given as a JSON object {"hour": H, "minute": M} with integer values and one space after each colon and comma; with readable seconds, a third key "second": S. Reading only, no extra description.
{"hour": 11, "minute": 37}
